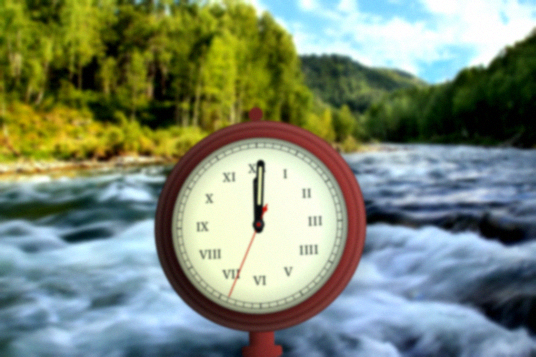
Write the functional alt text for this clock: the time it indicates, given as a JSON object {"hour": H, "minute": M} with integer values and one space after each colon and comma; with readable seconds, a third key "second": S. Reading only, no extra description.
{"hour": 12, "minute": 0, "second": 34}
